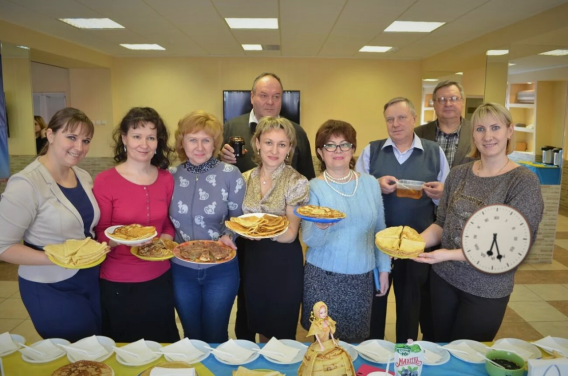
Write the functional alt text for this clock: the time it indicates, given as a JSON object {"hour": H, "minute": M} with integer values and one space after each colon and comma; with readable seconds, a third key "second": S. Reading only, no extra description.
{"hour": 6, "minute": 27}
